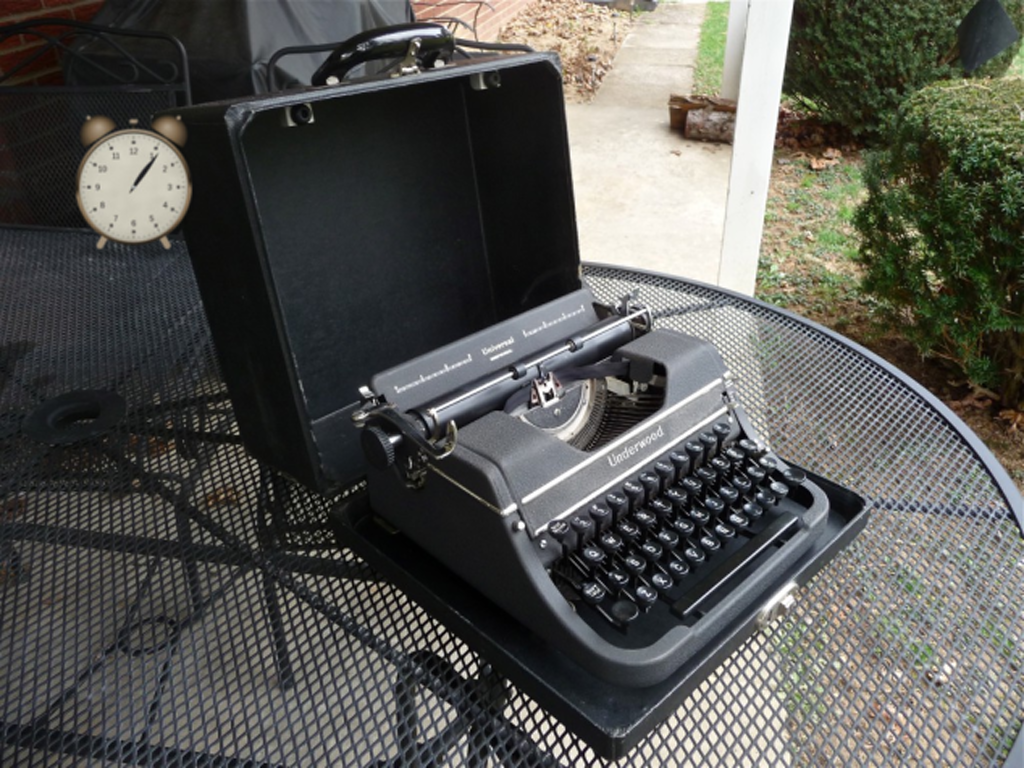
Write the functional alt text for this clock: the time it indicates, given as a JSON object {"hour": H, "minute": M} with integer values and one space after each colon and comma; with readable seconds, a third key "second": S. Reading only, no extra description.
{"hour": 1, "minute": 6}
